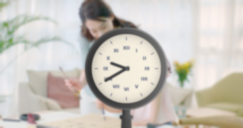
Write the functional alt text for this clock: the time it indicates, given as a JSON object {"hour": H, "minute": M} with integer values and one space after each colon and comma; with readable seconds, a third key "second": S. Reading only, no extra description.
{"hour": 9, "minute": 40}
